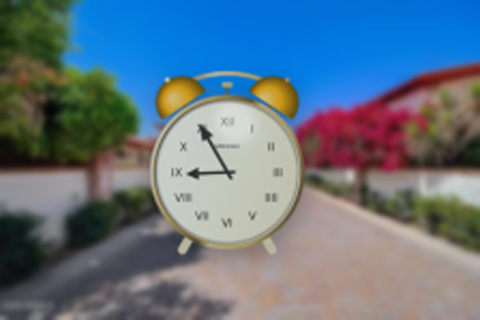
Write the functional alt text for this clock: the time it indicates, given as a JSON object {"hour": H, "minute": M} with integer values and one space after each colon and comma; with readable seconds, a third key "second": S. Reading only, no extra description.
{"hour": 8, "minute": 55}
